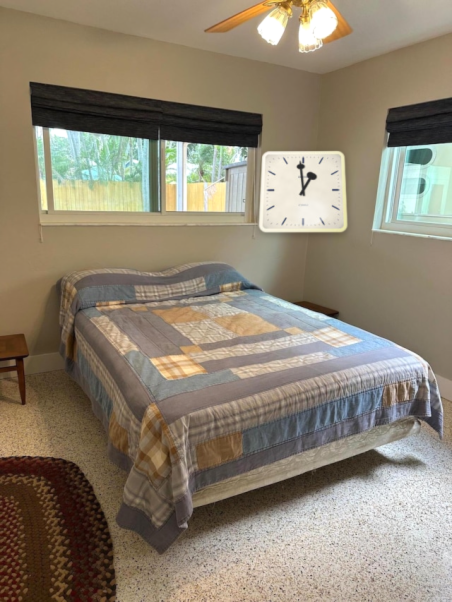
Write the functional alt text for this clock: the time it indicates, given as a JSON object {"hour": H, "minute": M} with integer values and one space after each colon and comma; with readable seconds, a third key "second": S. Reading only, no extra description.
{"hour": 12, "minute": 59}
